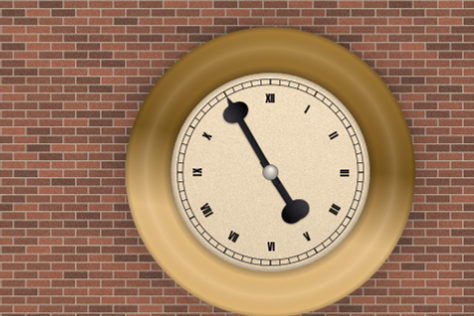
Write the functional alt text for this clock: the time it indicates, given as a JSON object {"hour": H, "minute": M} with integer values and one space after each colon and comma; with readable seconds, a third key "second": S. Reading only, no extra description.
{"hour": 4, "minute": 55}
